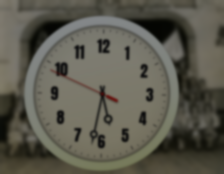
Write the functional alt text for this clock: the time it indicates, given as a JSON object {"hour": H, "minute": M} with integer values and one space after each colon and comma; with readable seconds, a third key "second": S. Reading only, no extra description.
{"hour": 5, "minute": 31, "second": 49}
